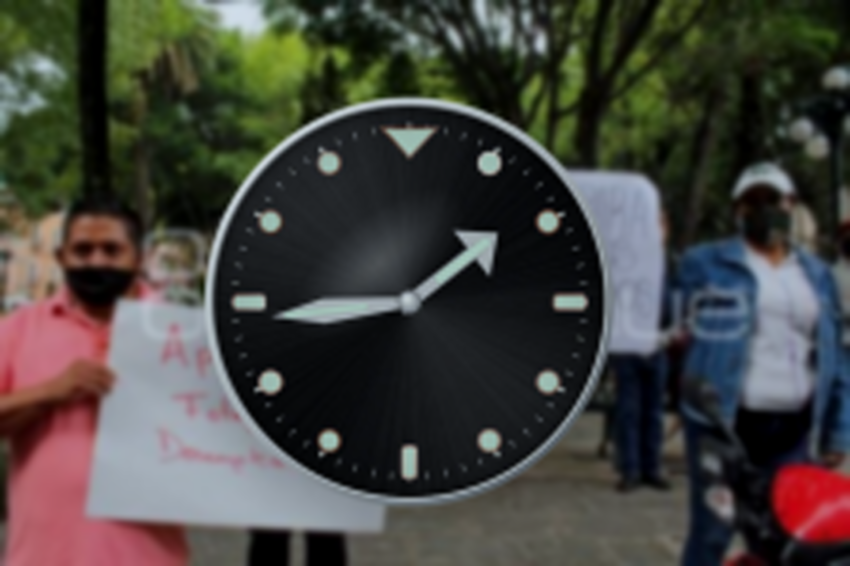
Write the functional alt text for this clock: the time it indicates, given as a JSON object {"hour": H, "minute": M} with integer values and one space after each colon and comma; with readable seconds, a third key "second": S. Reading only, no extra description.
{"hour": 1, "minute": 44}
